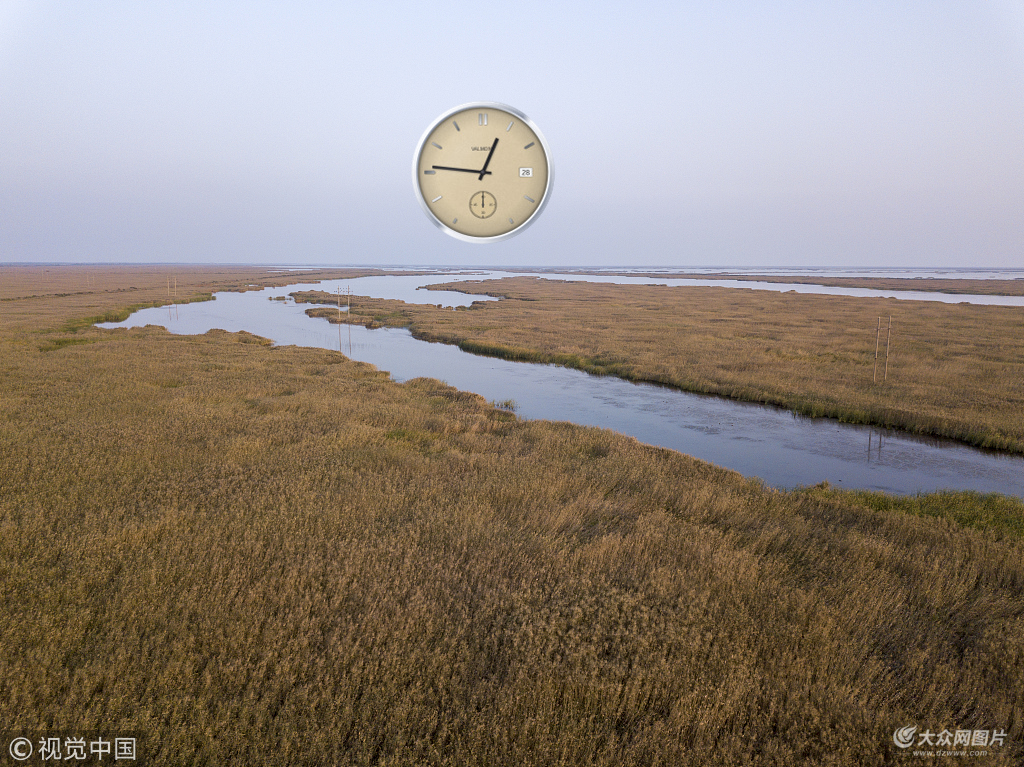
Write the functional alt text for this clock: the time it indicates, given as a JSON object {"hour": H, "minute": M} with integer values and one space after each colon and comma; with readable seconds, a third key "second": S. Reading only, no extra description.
{"hour": 12, "minute": 46}
